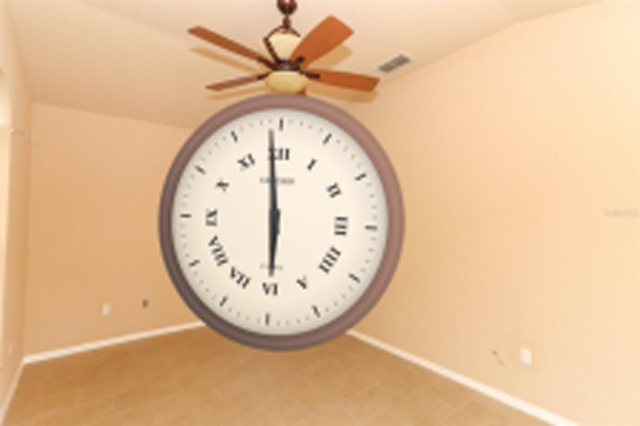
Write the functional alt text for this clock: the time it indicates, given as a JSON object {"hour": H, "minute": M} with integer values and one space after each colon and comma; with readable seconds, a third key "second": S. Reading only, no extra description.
{"hour": 5, "minute": 59}
